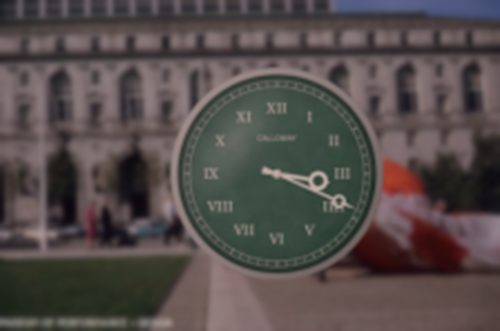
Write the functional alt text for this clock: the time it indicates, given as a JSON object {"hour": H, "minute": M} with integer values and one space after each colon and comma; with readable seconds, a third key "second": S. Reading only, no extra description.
{"hour": 3, "minute": 19}
